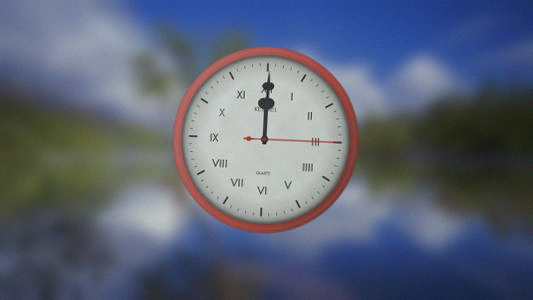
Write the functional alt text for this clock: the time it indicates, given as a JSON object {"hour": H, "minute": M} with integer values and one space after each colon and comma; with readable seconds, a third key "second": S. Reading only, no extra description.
{"hour": 12, "minute": 0, "second": 15}
